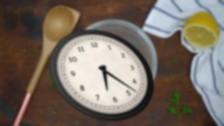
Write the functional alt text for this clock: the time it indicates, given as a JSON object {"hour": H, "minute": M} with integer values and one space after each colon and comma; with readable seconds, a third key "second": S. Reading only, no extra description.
{"hour": 6, "minute": 23}
